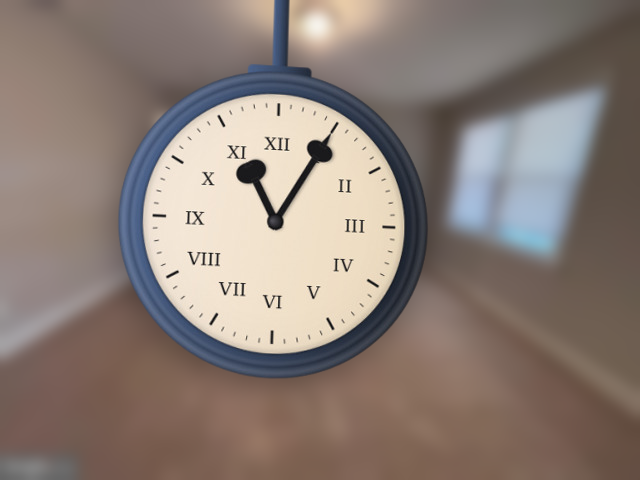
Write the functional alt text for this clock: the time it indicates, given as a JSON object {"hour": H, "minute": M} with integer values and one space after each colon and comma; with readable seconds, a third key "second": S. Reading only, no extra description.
{"hour": 11, "minute": 5}
